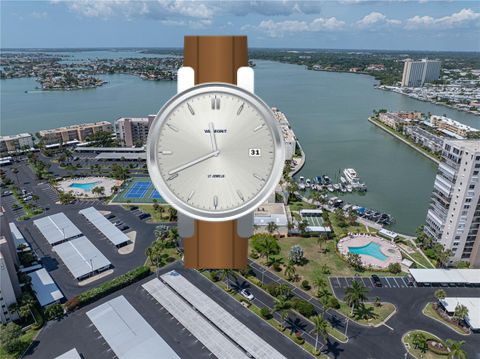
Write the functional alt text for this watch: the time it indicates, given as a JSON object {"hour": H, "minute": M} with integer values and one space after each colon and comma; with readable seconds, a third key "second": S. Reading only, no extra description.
{"hour": 11, "minute": 41}
